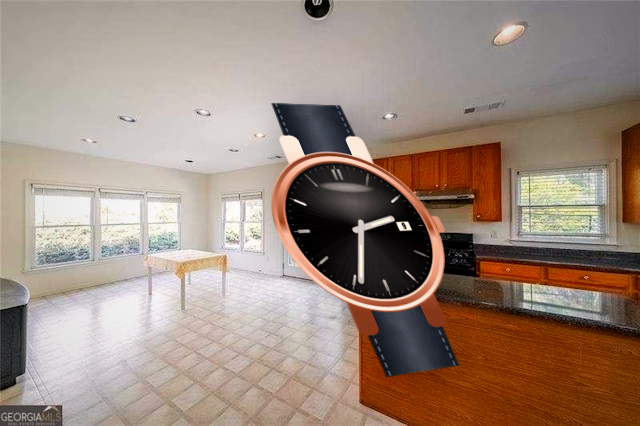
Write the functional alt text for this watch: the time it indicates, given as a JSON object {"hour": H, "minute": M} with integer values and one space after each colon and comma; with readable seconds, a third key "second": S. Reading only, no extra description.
{"hour": 2, "minute": 34}
